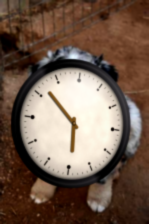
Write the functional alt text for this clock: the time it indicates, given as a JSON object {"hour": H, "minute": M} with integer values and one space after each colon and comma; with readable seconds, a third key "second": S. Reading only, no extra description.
{"hour": 5, "minute": 52}
